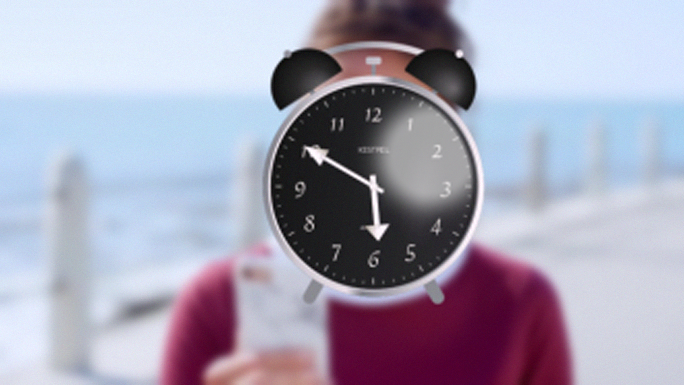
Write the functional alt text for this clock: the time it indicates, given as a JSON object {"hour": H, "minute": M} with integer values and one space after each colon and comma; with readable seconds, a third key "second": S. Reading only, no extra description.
{"hour": 5, "minute": 50}
